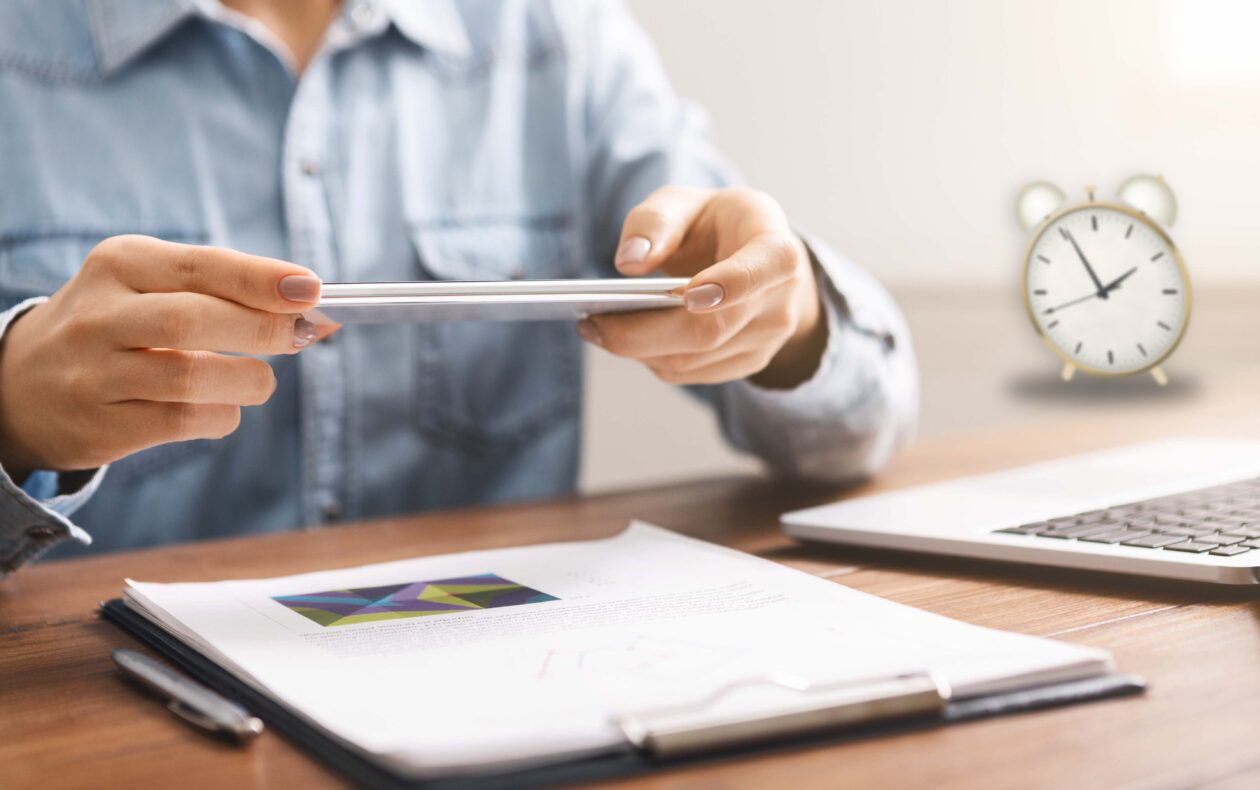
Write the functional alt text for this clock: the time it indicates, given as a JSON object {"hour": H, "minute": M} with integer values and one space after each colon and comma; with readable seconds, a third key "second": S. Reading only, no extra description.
{"hour": 1, "minute": 55, "second": 42}
